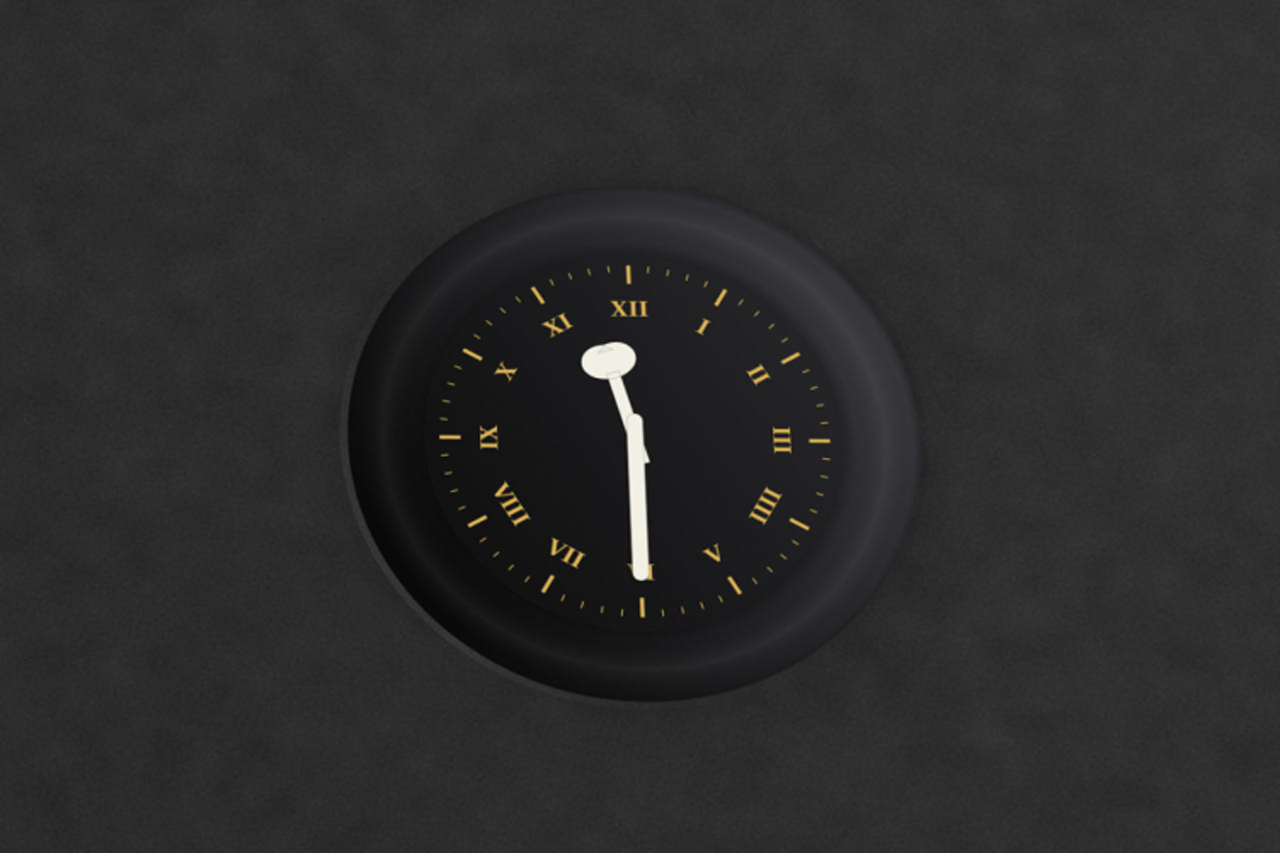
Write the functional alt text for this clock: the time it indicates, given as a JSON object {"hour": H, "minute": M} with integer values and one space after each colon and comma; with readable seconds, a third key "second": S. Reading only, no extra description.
{"hour": 11, "minute": 30}
